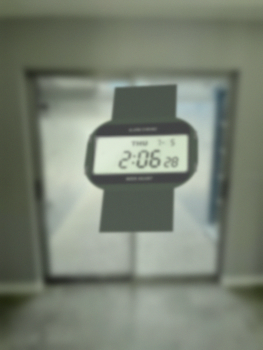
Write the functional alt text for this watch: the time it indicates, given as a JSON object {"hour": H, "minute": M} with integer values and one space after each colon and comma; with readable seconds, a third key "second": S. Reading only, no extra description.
{"hour": 2, "minute": 6}
